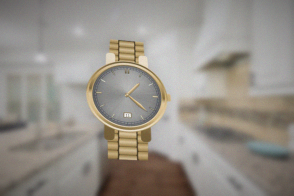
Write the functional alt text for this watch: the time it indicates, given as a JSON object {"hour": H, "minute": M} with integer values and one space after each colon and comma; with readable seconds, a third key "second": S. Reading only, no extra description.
{"hour": 1, "minute": 22}
